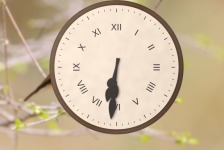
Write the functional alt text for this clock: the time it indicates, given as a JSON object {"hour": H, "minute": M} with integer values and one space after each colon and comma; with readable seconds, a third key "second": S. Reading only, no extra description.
{"hour": 6, "minute": 31}
